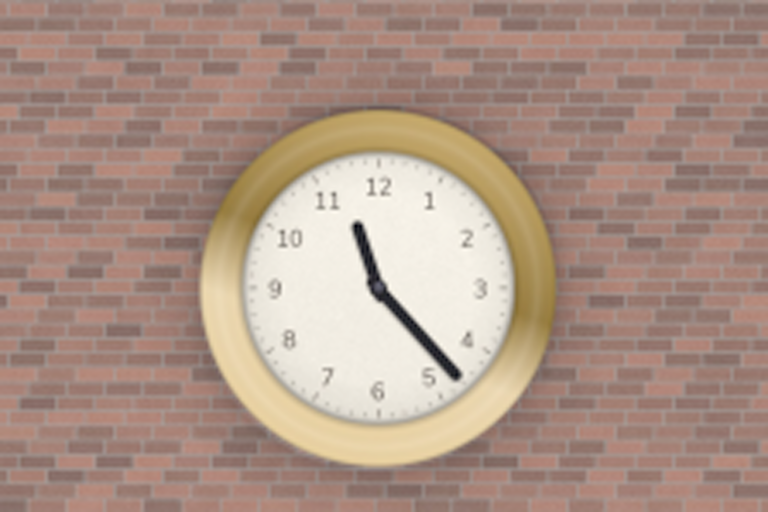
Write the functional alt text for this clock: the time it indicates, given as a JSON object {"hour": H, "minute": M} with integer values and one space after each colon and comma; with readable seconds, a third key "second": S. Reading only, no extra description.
{"hour": 11, "minute": 23}
